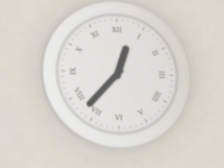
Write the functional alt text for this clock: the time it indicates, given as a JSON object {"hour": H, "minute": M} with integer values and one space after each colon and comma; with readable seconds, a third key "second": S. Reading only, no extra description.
{"hour": 12, "minute": 37}
